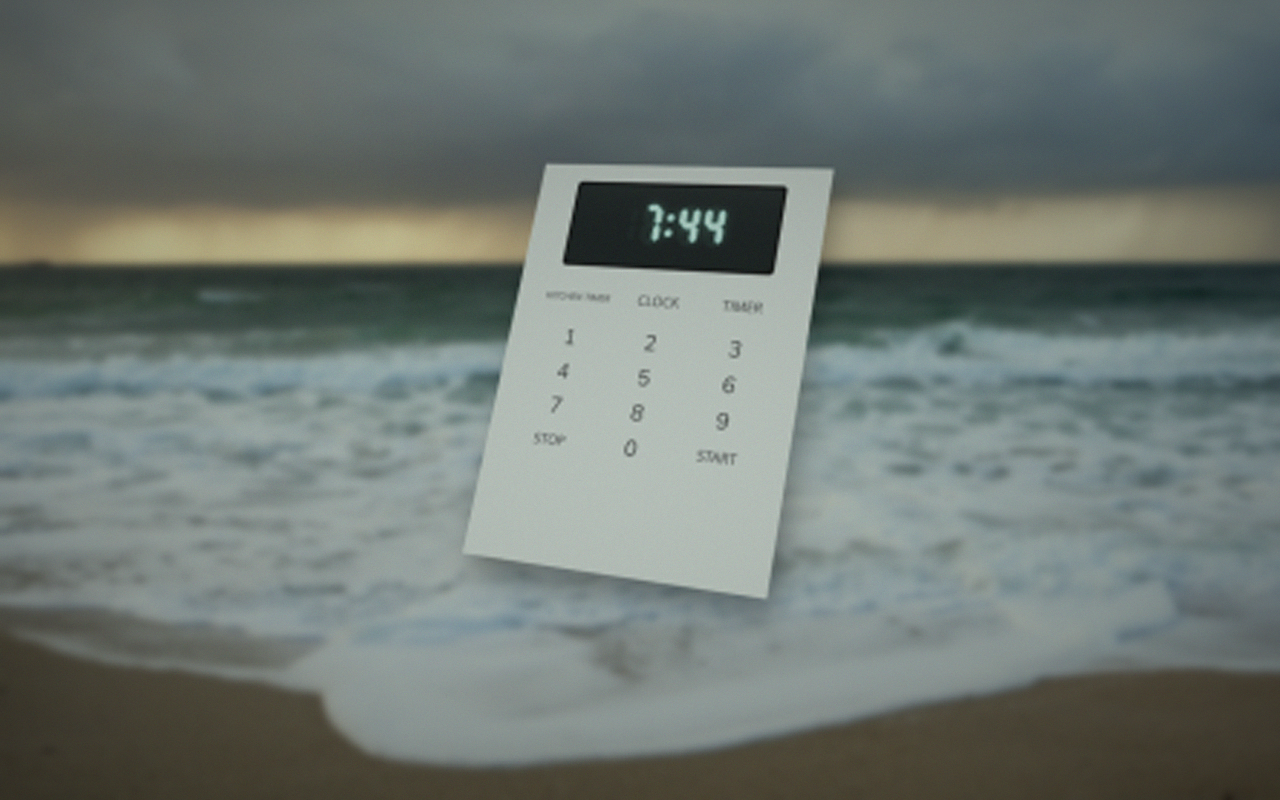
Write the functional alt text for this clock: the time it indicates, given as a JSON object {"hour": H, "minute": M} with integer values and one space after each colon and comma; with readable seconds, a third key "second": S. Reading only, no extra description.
{"hour": 7, "minute": 44}
